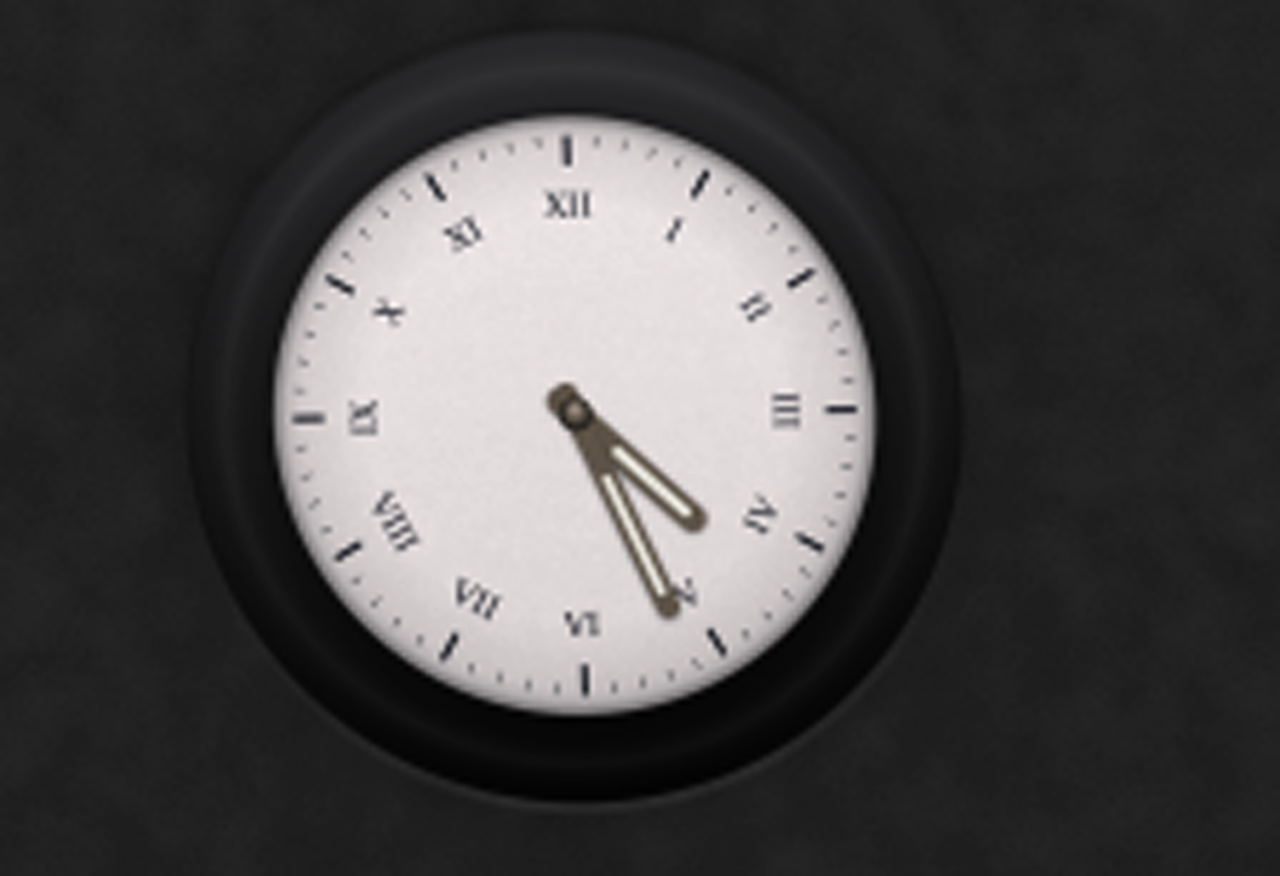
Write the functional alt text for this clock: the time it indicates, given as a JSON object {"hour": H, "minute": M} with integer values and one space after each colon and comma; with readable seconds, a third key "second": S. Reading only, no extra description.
{"hour": 4, "minute": 26}
